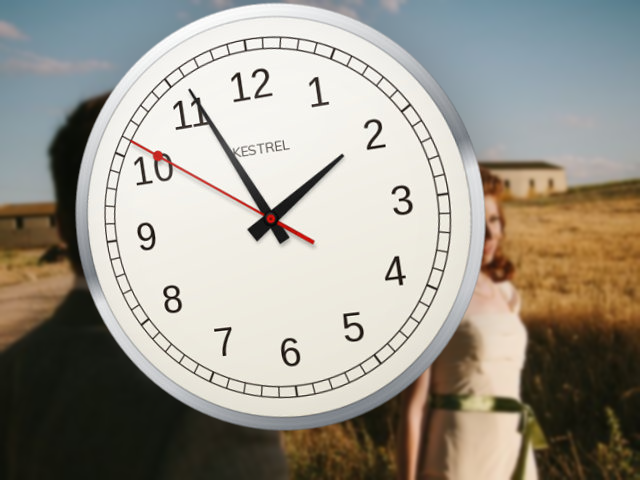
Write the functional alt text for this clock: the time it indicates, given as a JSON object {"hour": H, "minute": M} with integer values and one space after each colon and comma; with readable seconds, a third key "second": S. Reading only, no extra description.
{"hour": 1, "minute": 55, "second": 51}
